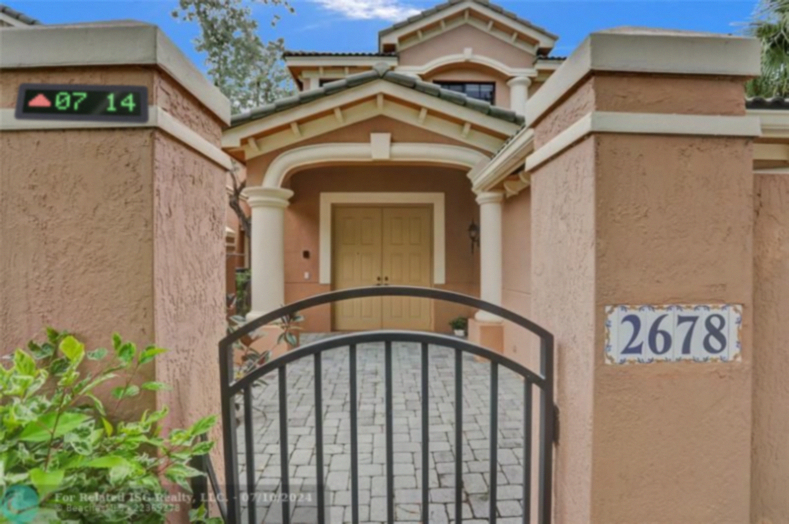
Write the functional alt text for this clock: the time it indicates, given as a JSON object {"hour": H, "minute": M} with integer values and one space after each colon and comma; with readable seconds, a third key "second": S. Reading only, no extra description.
{"hour": 7, "minute": 14}
